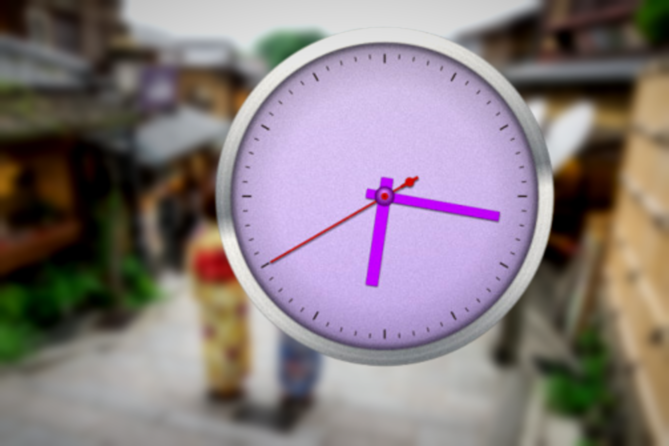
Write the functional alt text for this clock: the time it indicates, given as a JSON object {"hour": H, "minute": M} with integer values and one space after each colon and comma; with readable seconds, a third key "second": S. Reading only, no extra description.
{"hour": 6, "minute": 16, "second": 40}
